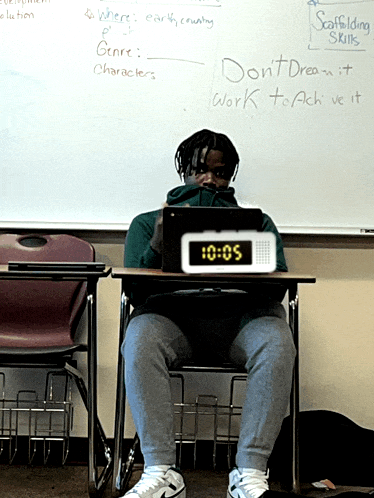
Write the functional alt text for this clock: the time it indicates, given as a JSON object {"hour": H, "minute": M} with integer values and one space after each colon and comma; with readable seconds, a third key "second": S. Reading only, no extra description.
{"hour": 10, "minute": 5}
